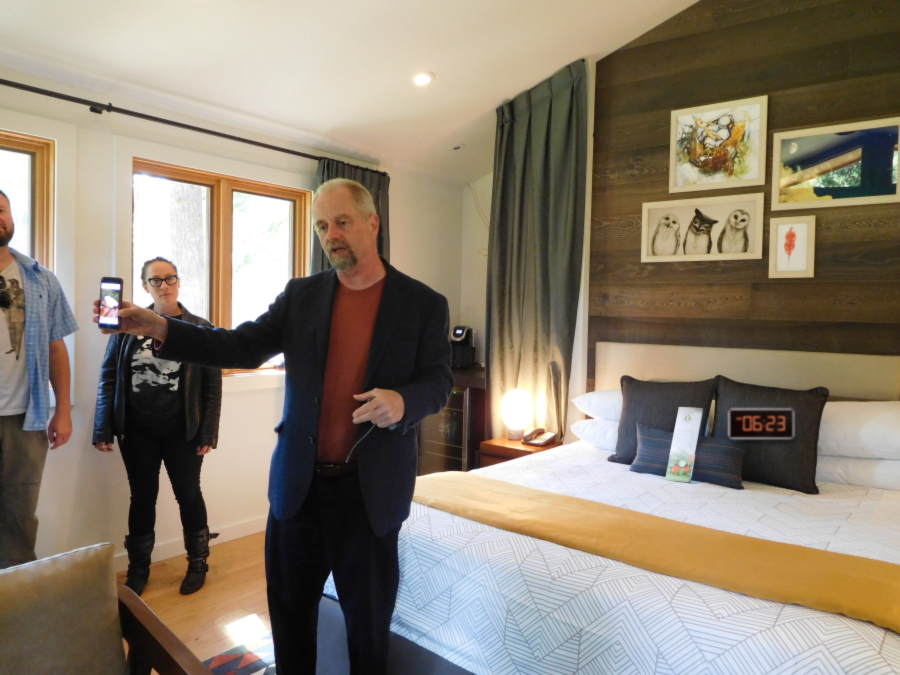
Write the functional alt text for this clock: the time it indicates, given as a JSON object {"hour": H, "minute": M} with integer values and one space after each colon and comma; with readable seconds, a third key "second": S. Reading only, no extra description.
{"hour": 6, "minute": 23}
